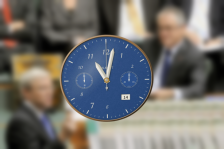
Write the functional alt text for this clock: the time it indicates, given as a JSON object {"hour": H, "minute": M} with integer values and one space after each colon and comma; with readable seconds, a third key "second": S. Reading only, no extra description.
{"hour": 11, "minute": 2}
